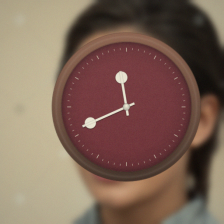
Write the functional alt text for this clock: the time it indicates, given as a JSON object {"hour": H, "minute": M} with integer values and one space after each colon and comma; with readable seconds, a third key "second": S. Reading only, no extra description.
{"hour": 11, "minute": 41}
